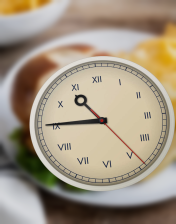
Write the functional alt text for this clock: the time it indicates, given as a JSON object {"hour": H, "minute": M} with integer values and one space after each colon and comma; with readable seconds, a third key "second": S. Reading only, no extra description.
{"hour": 10, "minute": 45, "second": 24}
